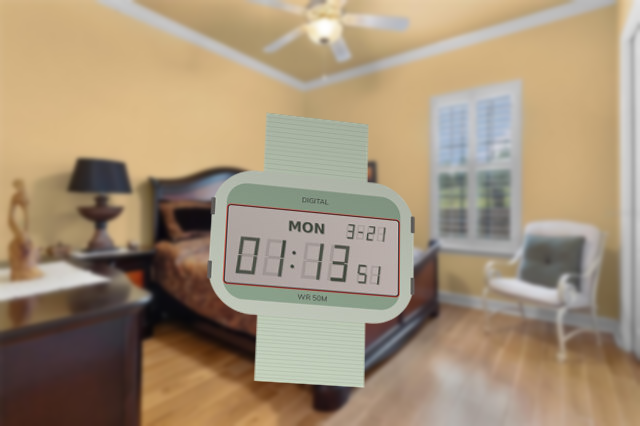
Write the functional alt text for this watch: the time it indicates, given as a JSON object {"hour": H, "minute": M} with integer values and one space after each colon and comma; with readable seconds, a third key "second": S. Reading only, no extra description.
{"hour": 1, "minute": 13, "second": 51}
